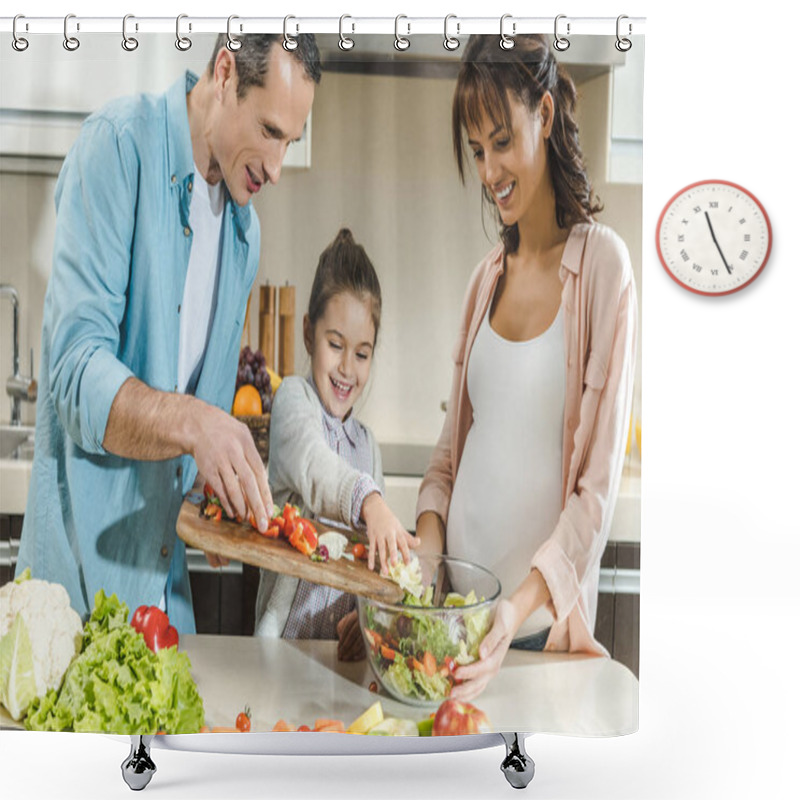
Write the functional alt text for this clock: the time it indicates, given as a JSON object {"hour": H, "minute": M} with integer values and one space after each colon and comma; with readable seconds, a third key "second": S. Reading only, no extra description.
{"hour": 11, "minute": 26}
